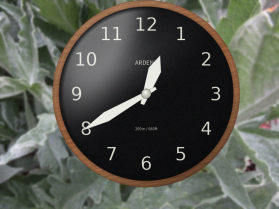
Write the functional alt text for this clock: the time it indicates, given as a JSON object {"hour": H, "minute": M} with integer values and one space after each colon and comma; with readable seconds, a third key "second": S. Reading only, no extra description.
{"hour": 12, "minute": 40}
